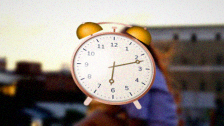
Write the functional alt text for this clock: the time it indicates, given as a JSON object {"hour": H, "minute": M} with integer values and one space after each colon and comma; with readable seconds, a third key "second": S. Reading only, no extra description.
{"hour": 6, "minute": 12}
